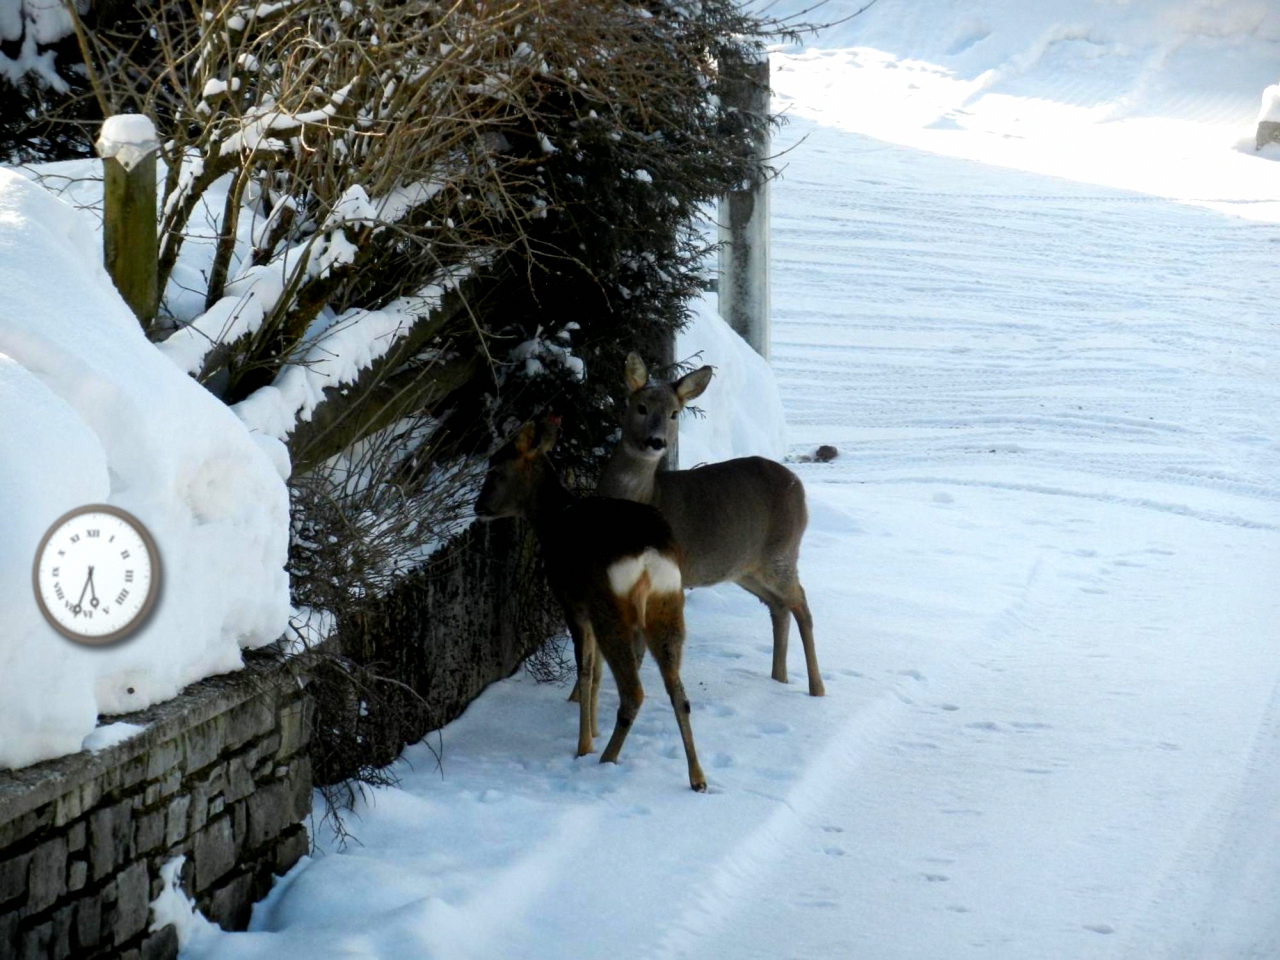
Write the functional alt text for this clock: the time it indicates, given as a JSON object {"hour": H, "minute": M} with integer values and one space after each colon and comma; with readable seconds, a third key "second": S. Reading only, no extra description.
{"hour": 5, "minute": 33}
